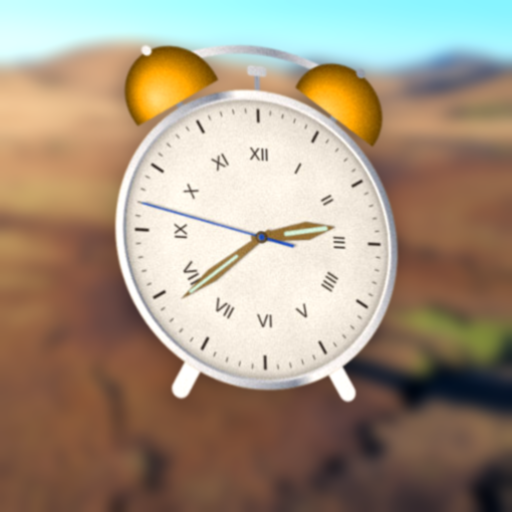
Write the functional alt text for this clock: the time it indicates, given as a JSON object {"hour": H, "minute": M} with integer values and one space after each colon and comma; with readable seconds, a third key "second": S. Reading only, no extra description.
{"hour": 2, "minute": 38, "second": 47}
